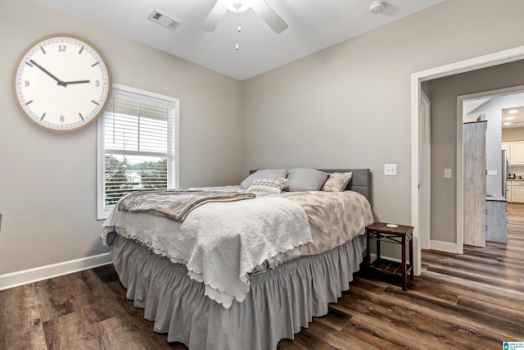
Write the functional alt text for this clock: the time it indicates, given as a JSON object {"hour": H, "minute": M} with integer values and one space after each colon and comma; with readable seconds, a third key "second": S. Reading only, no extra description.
{"hour": 2, "minute": 51}
